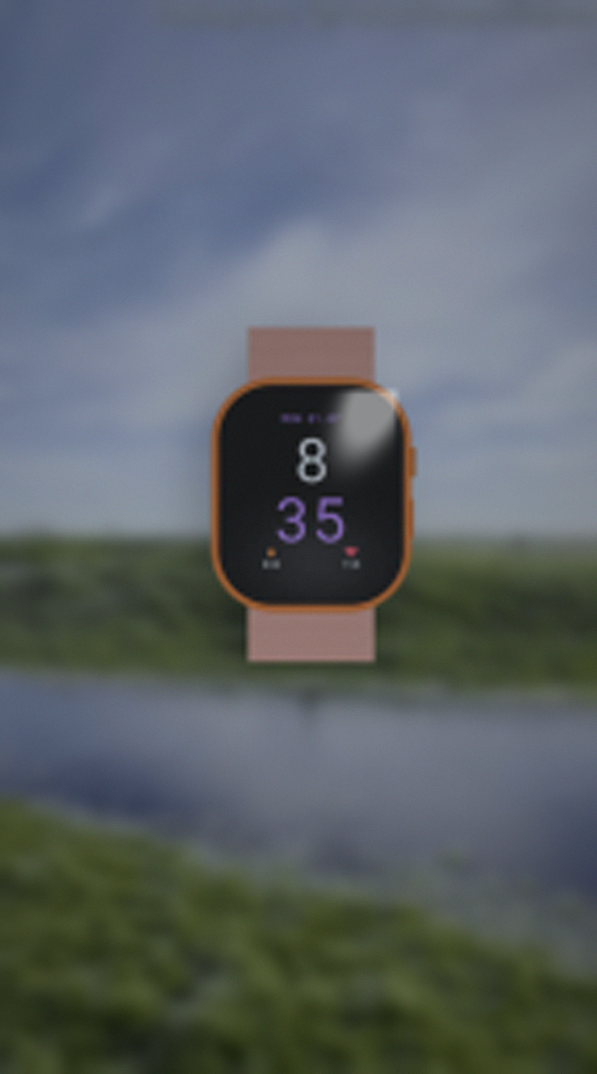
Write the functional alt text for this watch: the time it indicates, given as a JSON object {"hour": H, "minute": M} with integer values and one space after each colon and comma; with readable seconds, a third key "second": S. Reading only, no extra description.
{"hour": 8, "minute": 35}
